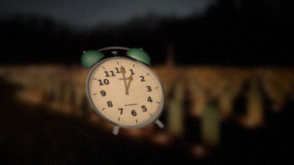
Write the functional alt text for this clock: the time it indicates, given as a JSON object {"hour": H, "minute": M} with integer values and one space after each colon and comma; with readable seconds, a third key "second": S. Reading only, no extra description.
{"hour": 1, "minute": 1}
